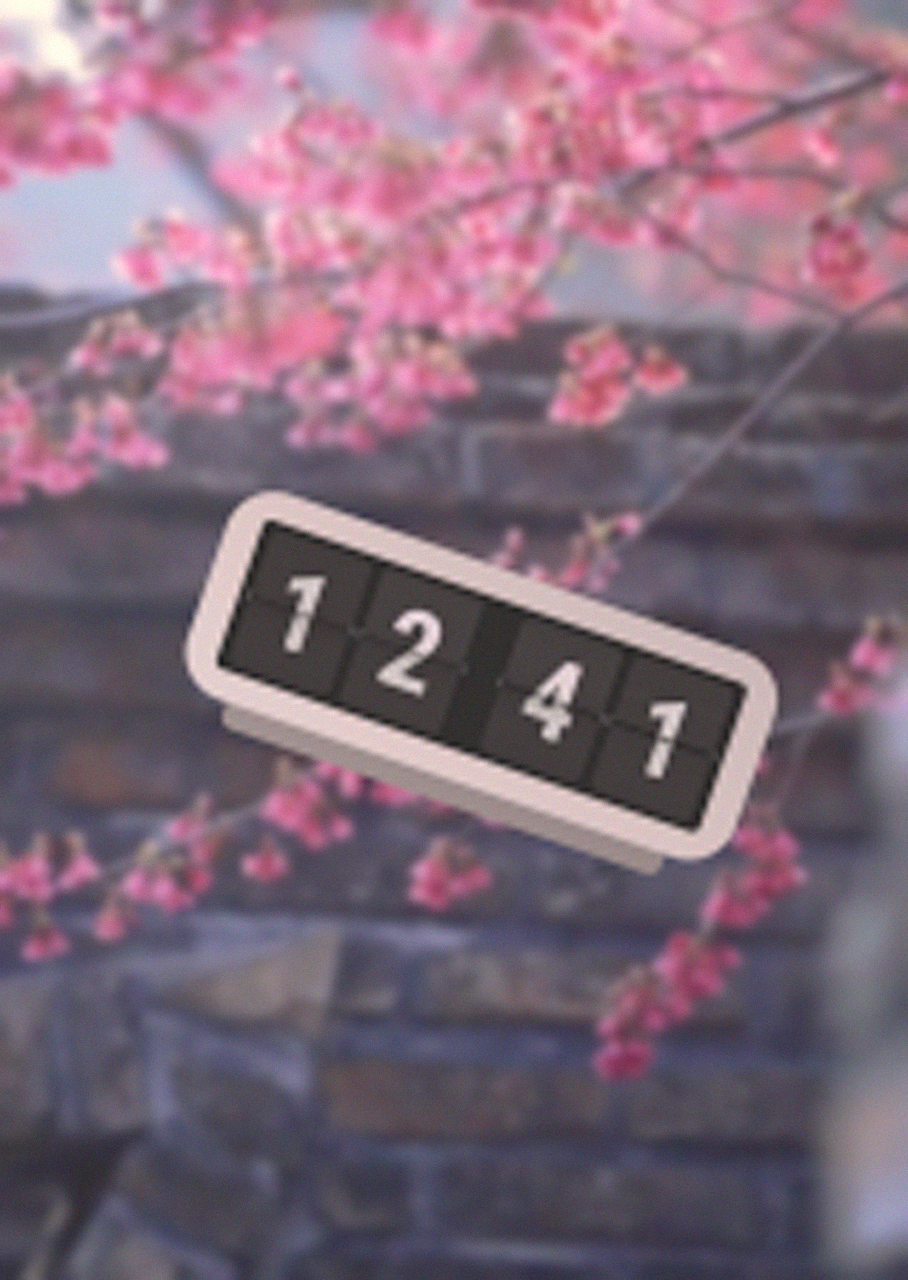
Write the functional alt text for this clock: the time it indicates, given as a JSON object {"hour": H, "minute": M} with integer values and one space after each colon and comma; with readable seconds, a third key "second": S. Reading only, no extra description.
{"hour": 12, "minute": 41}
